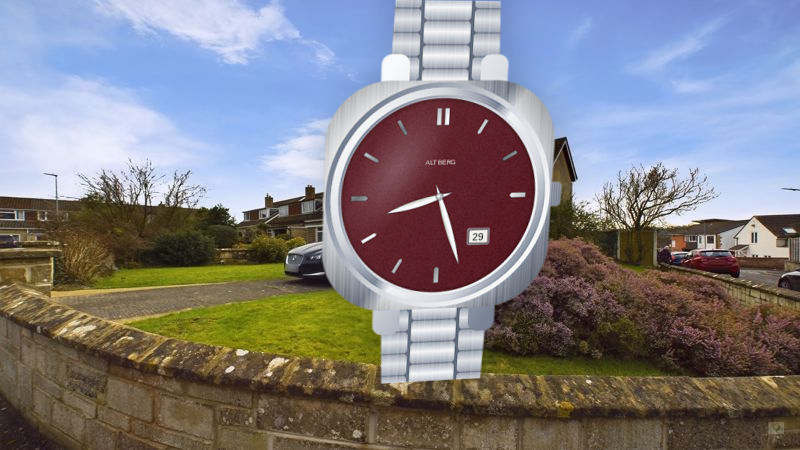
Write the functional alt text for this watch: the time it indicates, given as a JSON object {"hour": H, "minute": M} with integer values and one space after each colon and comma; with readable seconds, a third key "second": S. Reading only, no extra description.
{"hour": 8, "minute": 27}
